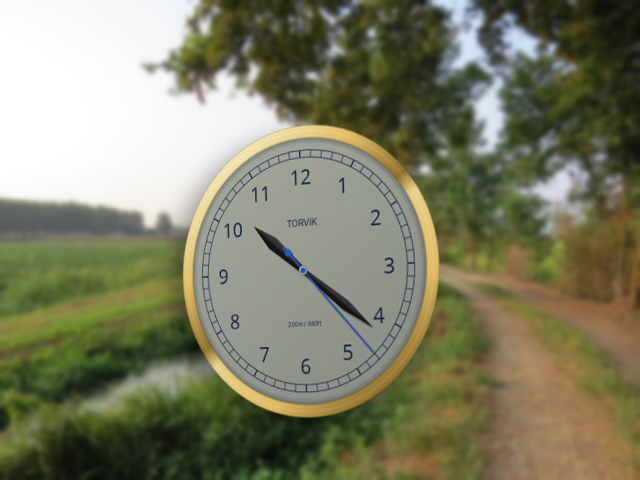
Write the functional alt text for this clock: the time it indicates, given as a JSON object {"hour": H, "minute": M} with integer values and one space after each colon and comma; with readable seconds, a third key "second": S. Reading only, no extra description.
{"hour": 10, "minute": 21, "second": 23}
